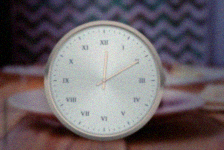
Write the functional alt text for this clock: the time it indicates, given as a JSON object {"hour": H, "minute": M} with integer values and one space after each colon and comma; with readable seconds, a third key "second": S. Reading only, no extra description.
{"hour": 12, "minute": 10}
